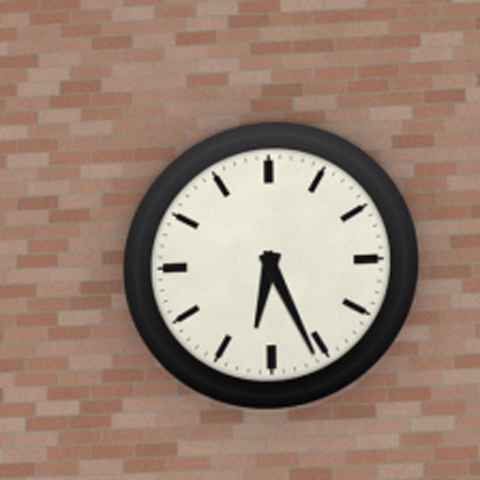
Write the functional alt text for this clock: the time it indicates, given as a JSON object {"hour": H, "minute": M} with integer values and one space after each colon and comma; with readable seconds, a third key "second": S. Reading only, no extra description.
{"hour": 6, "minute": 26}
